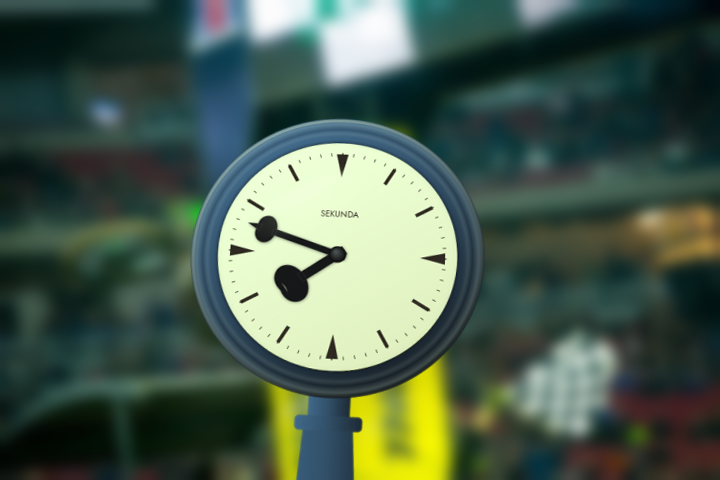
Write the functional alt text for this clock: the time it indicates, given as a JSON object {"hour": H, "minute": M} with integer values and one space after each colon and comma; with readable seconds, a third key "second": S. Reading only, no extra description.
{"hour": 7, "minute": 48}
